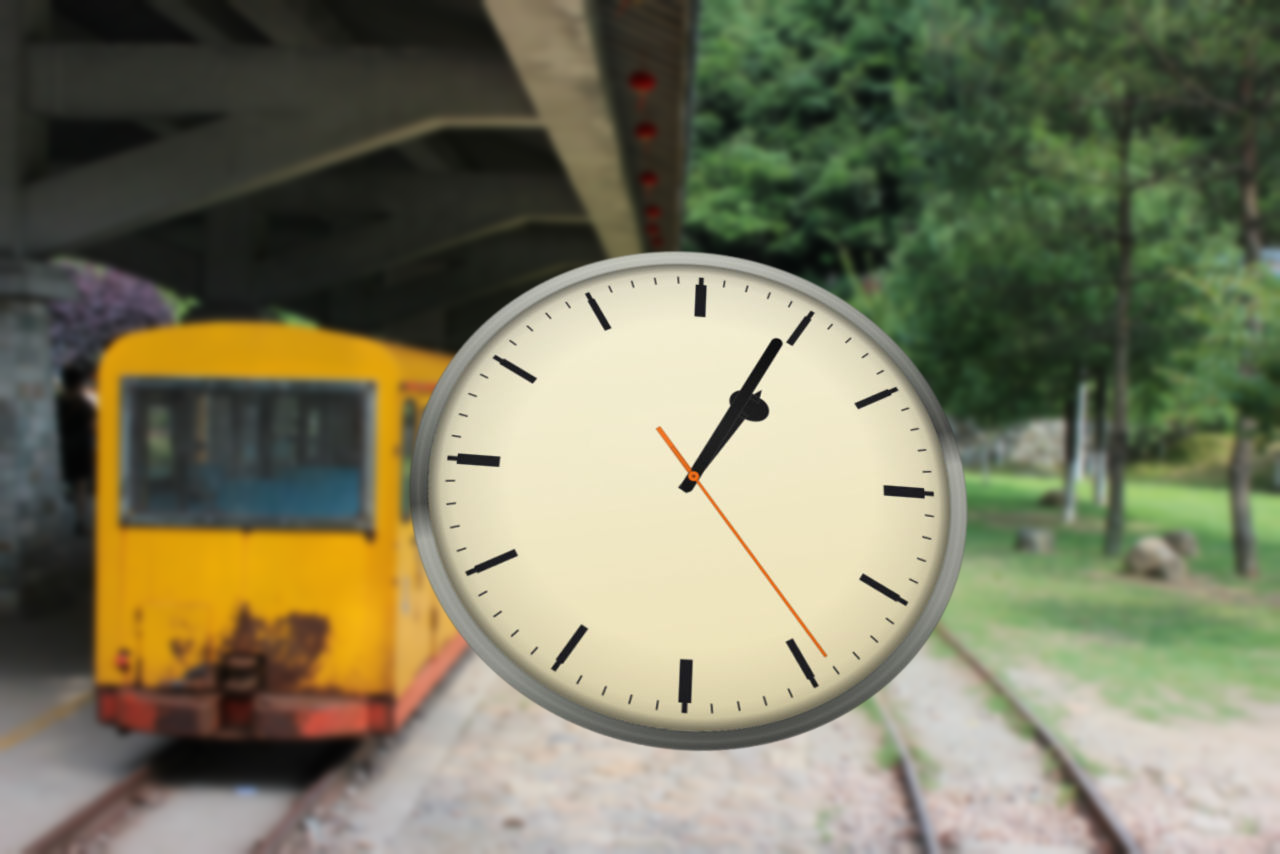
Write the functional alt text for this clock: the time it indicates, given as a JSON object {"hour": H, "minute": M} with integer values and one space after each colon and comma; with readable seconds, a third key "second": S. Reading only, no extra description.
{"hour": 1, "minute": 4, "second": 24}
